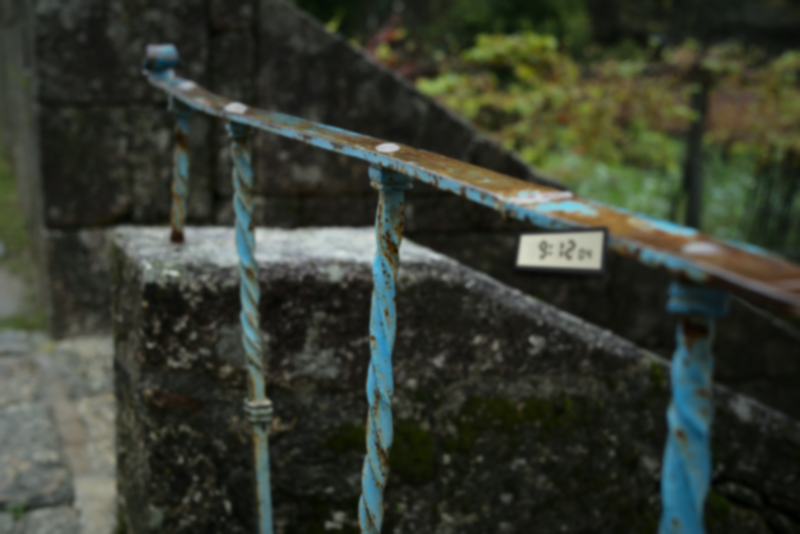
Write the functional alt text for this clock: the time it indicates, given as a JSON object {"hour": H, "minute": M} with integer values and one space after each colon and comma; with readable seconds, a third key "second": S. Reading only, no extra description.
{"hour": 9, "minute": 12}
